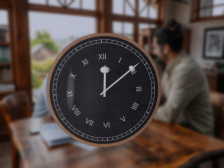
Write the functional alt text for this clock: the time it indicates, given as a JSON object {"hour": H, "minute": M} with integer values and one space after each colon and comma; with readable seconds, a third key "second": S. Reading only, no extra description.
{"hour": 12, "minute": 9}
